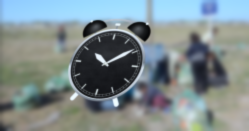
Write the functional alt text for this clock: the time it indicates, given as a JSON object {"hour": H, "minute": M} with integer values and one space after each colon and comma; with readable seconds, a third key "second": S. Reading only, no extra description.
{"hour": 10, "minute": 9}
